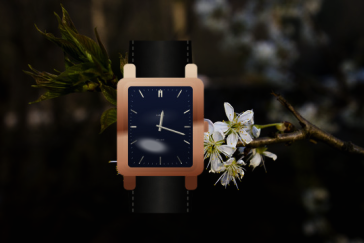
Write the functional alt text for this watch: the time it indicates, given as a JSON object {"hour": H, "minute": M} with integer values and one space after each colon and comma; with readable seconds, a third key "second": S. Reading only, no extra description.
{"hour": 12, "minute": 18}
